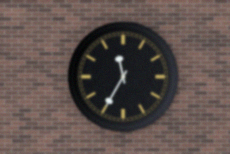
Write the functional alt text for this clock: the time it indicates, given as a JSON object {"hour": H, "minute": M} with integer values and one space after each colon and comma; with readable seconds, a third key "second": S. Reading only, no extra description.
{"hour": 11, "minute": 35}
